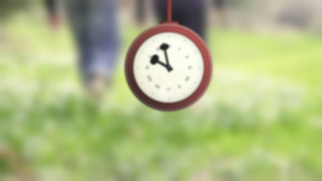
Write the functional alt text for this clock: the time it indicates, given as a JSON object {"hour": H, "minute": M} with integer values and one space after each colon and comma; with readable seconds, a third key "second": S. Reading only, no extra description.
{"hour": 9, "minute": 58}
